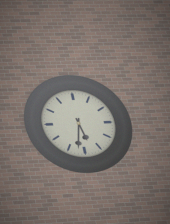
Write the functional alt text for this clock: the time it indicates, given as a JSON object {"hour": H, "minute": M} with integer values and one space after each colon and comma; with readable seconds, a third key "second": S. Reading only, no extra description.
{"hour": 5, "minute": 32}
